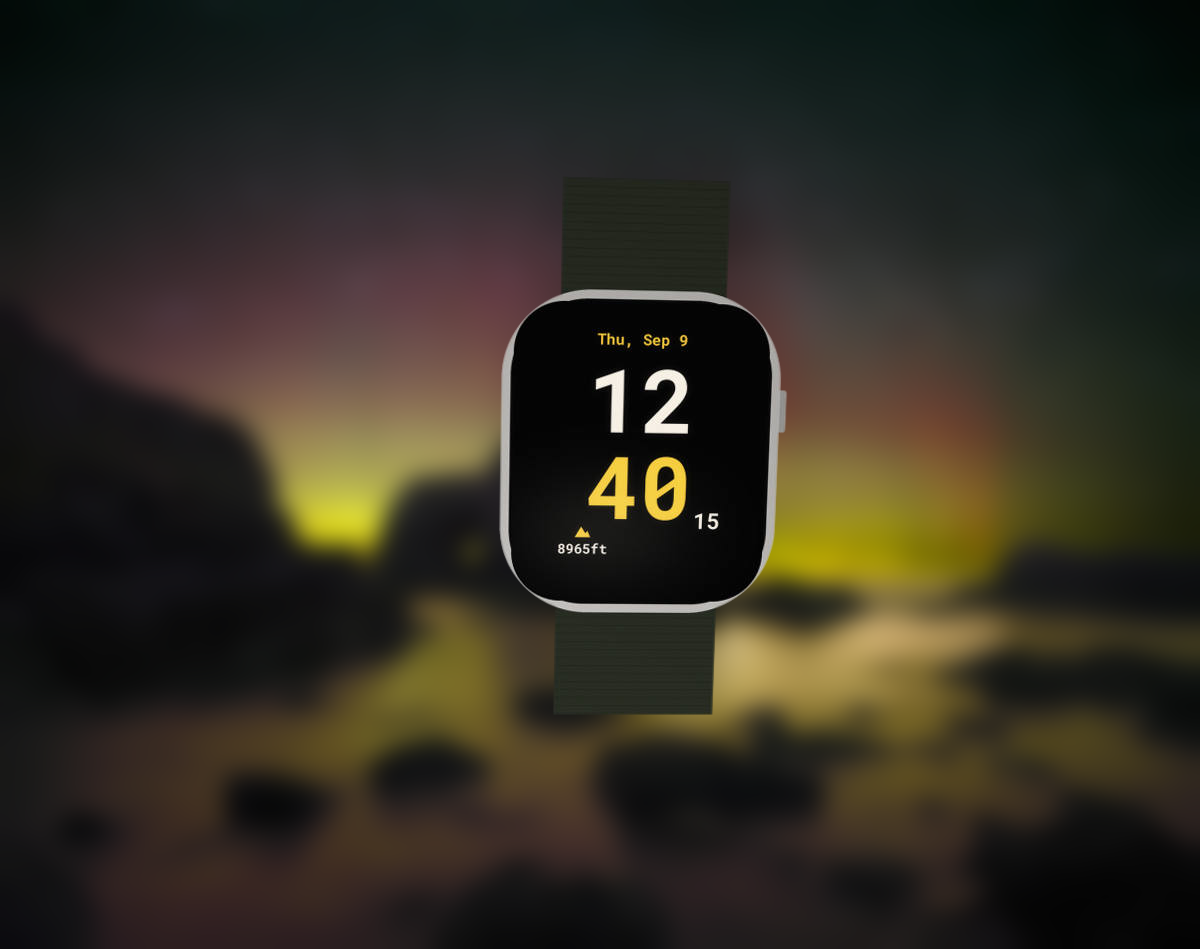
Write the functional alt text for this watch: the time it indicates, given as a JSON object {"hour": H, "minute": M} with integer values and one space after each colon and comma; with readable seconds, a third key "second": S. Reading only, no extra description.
{"hour": 12, "minute": 40, "second": 15}
